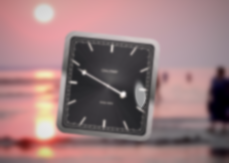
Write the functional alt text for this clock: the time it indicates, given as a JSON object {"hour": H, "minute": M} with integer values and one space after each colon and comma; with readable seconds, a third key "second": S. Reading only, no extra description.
{"hour": 3, "minute": 49}
